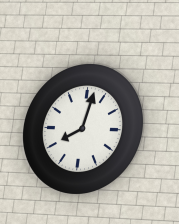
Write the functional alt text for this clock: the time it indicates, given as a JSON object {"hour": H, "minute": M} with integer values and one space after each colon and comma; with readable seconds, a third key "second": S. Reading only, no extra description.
{"hour": 8, "minute": 2}
